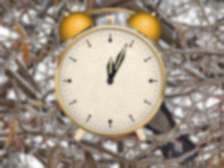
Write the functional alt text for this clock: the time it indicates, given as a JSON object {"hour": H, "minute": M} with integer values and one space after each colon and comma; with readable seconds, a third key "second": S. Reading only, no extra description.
{"hour": 12, "minute": 4}
